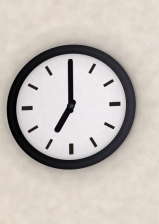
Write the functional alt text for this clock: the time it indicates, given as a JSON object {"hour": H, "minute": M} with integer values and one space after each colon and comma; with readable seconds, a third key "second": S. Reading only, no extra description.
{"hour": 7, "minute": 0}
